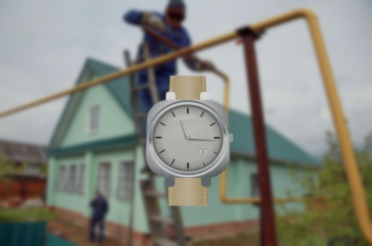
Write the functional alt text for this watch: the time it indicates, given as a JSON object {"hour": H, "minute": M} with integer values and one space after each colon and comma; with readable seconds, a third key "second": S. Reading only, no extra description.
{"hour": 11, "minute": 16}
